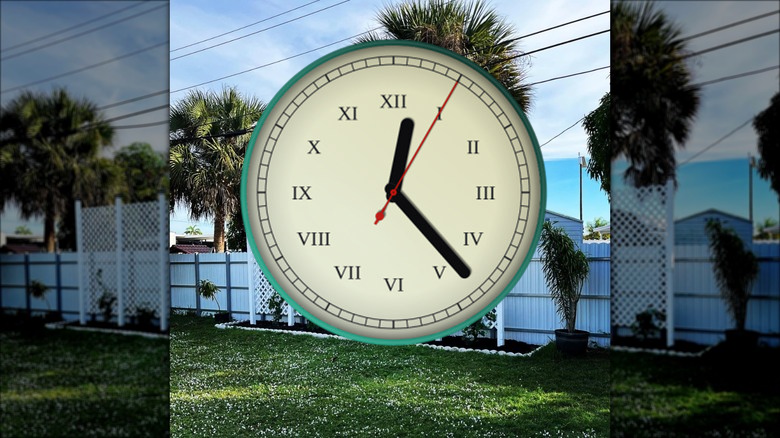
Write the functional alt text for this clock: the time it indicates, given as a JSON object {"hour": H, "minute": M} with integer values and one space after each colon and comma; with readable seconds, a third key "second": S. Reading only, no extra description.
{"hour": 12, "minute": 23, "second": 5}
